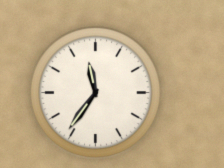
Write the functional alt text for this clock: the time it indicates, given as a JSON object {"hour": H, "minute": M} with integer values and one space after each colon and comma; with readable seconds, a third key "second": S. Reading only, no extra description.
{"hour": 11, "minute": 36}
